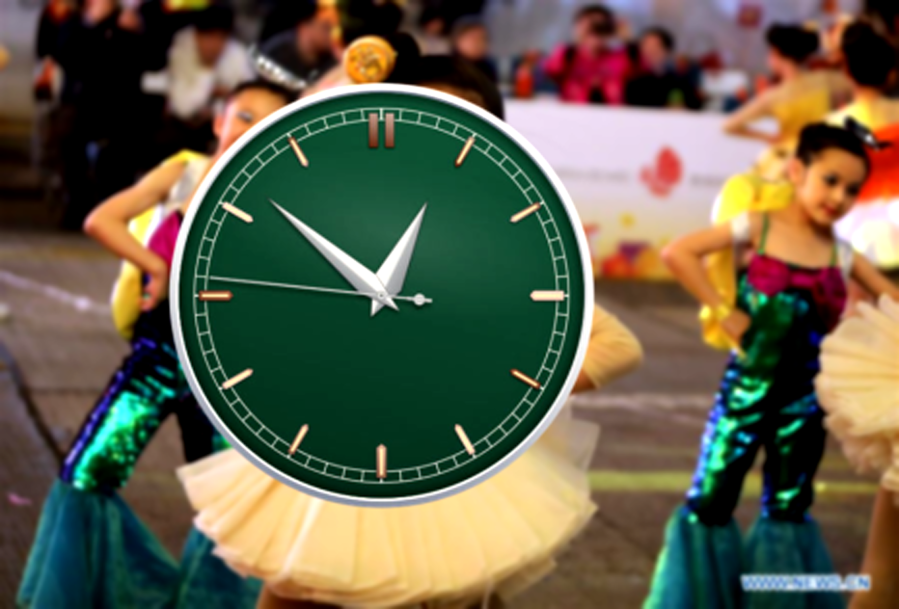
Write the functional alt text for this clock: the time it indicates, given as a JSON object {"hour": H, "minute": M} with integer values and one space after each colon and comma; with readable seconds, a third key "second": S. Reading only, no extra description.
{"hour": 12, "minute": 51, "second": 46}
